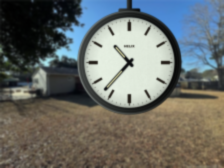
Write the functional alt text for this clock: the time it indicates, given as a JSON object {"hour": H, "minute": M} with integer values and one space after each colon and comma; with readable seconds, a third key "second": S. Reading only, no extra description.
{"hour": 10, "minute": 37}
